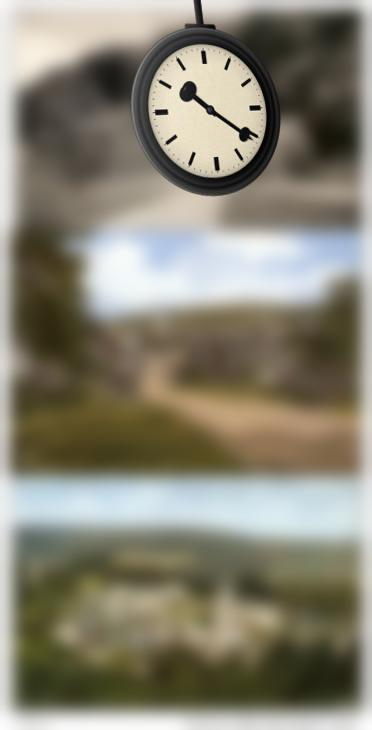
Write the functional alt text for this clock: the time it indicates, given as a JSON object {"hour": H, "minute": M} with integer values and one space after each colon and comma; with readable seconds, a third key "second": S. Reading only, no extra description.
{"hour": 10, "minute": 21}
